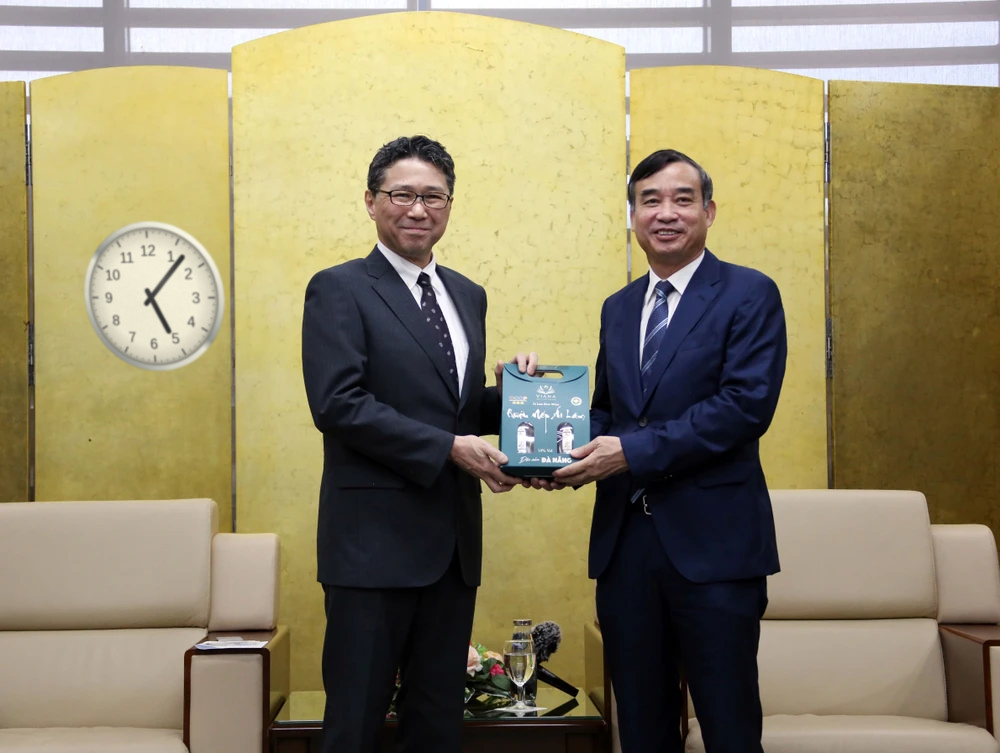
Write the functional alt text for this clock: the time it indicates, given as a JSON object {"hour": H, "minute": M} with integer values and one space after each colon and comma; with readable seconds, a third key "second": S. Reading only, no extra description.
{"hour": 5, "minute": 7}
